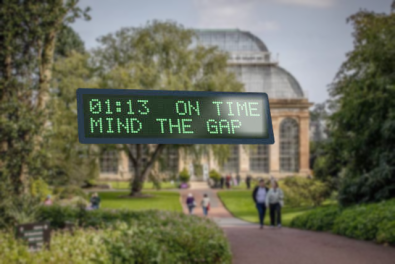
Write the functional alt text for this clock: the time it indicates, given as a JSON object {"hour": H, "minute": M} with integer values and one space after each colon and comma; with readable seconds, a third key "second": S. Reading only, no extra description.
{"hour": 1, "minute": 13}
